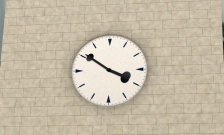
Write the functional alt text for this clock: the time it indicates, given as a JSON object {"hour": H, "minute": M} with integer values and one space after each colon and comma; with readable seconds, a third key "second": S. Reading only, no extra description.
{"hour": 3, "minute": 51}
